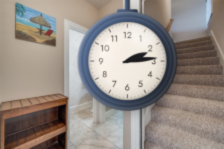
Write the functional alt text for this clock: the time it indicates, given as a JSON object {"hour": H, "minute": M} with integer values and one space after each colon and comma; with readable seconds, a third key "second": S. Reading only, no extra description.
{"hour": 2, "minute": 14}
